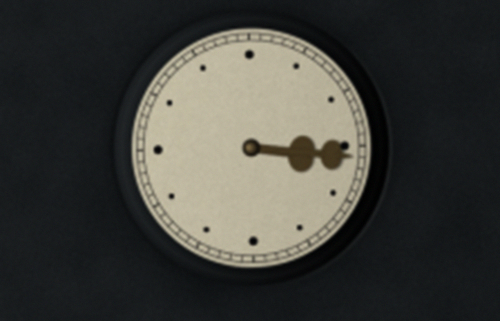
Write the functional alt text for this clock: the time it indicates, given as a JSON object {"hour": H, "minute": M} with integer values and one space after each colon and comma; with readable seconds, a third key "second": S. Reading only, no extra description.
{"hour": 3, "minute": 16}
